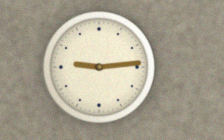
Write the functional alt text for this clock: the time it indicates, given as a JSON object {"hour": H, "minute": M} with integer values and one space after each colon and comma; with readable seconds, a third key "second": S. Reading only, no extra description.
{"hour": 9, "minute": 14}
